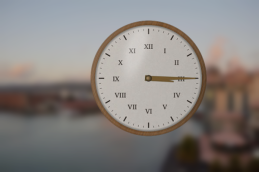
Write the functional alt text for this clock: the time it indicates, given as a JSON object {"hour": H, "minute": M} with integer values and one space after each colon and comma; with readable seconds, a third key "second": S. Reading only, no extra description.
{"hour": 3, "minute": 15}
